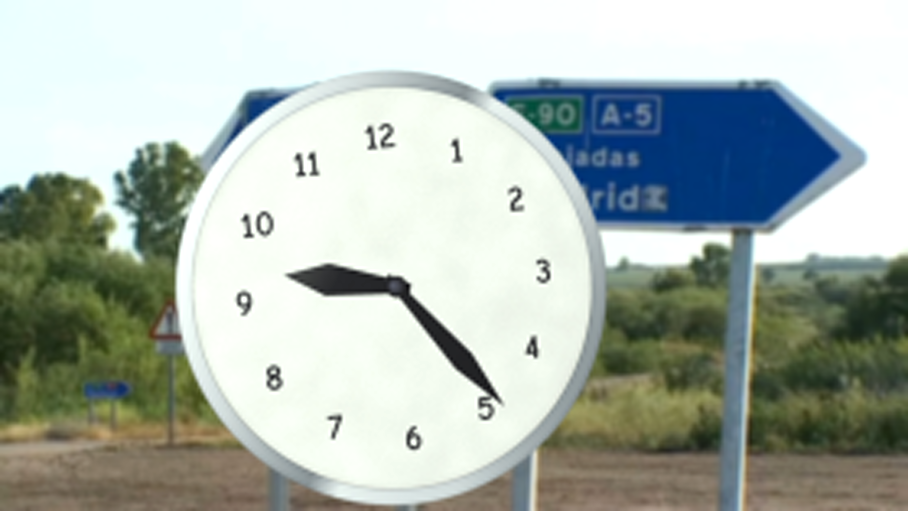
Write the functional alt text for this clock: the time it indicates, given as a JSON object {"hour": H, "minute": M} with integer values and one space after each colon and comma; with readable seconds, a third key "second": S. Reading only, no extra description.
{"hour": 9, "minute": 24}
